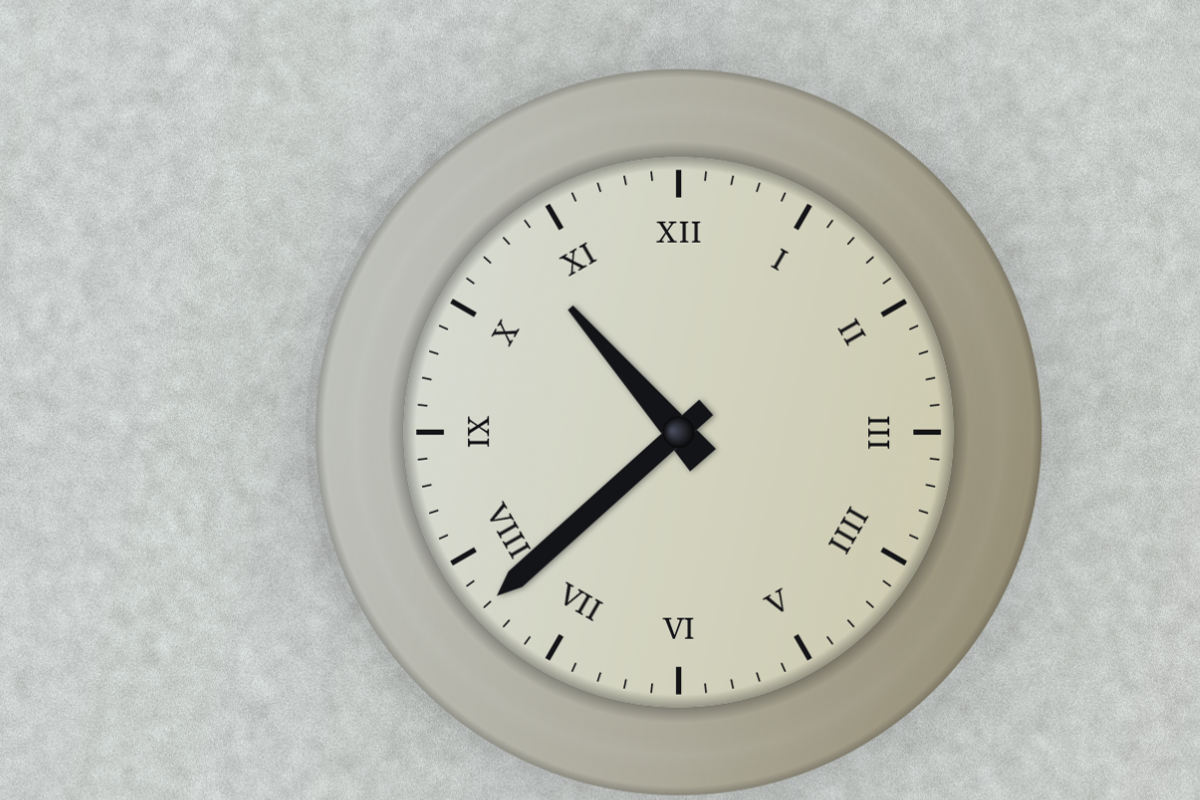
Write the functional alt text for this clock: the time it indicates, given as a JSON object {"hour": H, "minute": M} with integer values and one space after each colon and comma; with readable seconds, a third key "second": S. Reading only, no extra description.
{"hour": 10, "minute": 38}
